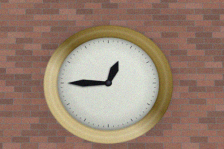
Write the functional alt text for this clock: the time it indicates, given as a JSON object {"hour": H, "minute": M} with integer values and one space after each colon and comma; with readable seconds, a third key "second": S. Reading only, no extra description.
{"hour": 12, "minute": 45}
